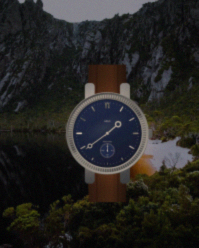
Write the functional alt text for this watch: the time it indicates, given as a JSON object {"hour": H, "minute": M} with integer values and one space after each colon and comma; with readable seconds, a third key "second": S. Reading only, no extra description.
{"hour": 1, "minute": 39}
